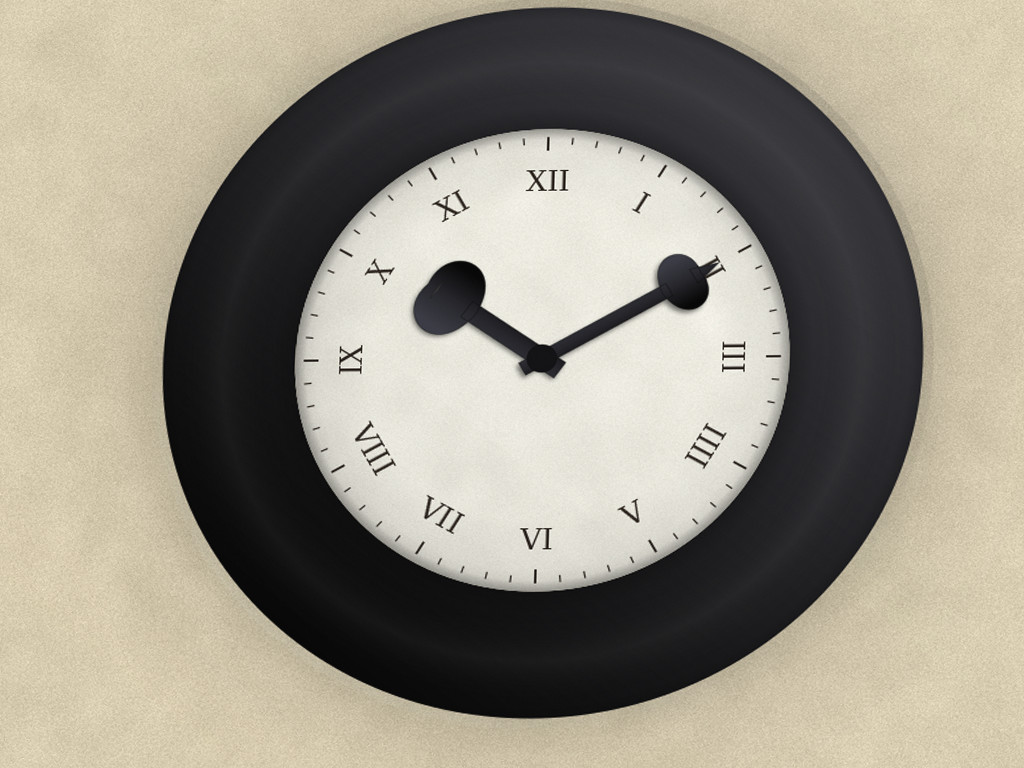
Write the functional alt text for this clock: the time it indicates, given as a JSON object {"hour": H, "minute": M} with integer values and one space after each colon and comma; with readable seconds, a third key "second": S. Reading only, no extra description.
{"hour": 10, "minute": 10}
